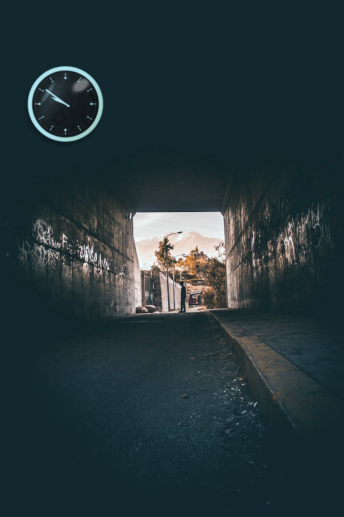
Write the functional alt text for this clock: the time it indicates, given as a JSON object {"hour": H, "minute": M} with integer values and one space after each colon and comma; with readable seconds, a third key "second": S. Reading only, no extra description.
{"hour": 9, "minute": 51}
